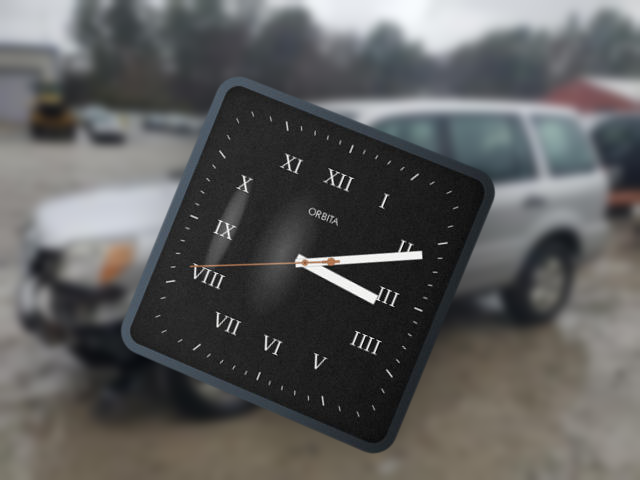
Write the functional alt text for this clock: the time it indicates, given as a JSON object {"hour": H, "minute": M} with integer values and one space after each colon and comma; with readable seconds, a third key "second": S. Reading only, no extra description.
{"hour": 3, "minute": 10, "second": 41}
